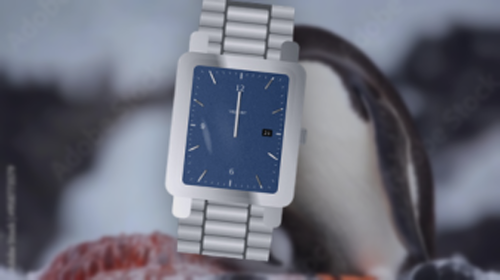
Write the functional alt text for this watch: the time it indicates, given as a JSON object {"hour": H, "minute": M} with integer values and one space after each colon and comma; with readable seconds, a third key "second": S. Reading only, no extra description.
{"hour": 12, "minute": 0}
